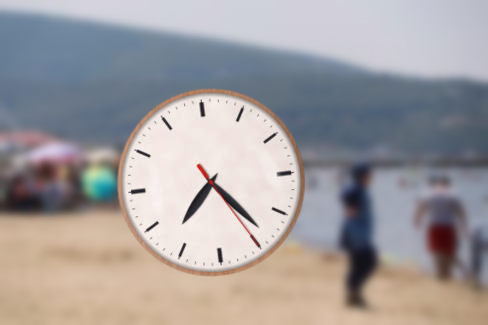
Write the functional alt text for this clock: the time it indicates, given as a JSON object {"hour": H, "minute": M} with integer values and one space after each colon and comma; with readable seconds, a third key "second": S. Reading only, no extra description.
{"hour": 7, "minute": 23, "second": 25}
